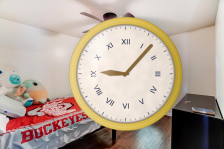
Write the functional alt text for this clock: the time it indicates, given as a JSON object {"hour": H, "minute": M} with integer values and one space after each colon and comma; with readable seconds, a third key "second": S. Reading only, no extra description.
{"hour": 9, "minute": 7}
